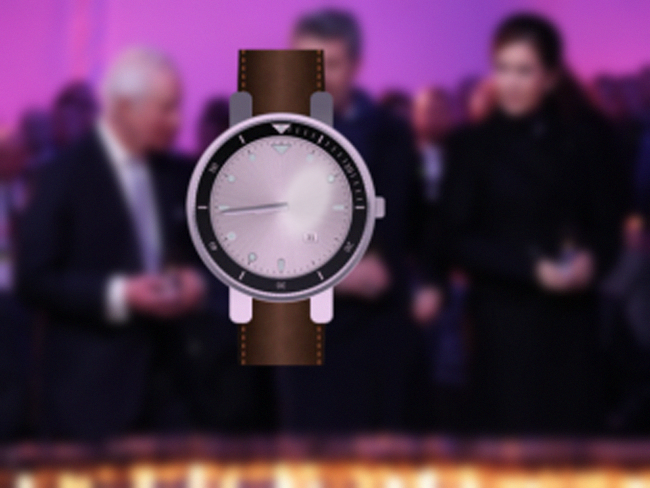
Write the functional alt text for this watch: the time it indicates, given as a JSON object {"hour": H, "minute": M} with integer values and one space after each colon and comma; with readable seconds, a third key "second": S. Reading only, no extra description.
{"hour": 8, "minute": 44}
